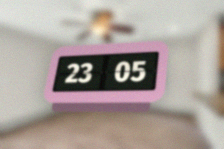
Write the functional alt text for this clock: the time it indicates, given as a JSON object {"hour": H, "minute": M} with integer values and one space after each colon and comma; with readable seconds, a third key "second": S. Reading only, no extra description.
{"hour": 23, "minute": 5}
